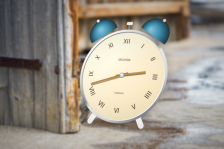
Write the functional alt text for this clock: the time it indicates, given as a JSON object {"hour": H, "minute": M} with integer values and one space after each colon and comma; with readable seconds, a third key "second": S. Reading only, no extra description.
{"hour": 2, "minute": 42}
